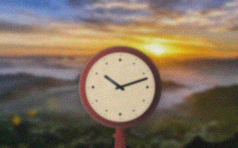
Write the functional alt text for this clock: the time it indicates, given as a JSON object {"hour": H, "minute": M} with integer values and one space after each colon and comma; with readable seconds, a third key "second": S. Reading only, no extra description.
{"hour": 10, "minute": 12}
